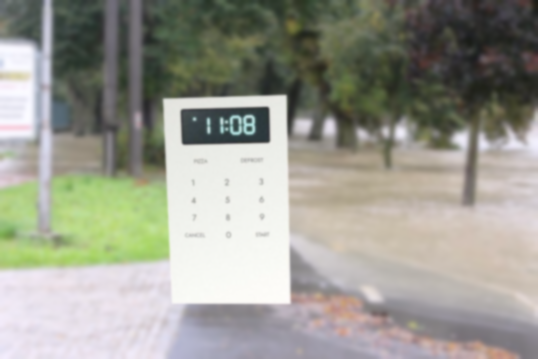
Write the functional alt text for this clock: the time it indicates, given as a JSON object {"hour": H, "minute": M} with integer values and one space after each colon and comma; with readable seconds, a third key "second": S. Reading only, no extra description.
{"hour": 11, "minute": 8}
